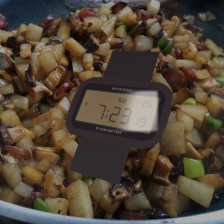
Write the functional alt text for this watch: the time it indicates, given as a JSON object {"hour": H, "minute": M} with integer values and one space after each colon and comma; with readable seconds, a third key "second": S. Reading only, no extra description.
{"hour": 7, "minute": 23, "second": 19}
